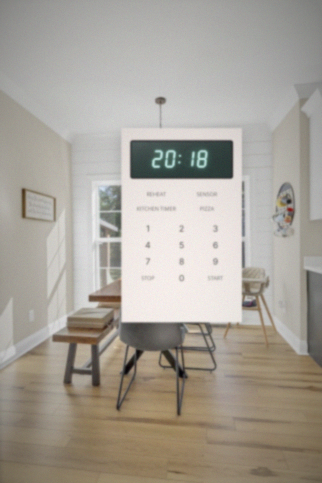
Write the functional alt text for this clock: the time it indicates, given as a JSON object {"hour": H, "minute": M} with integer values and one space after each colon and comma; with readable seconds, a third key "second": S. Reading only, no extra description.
{"hour": 20, "minute": 18}
